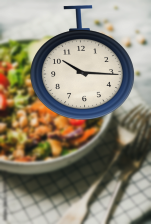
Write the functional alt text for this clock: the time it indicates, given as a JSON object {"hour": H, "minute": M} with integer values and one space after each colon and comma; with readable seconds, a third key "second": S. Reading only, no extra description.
{"hour": 10, "minute": 16}
